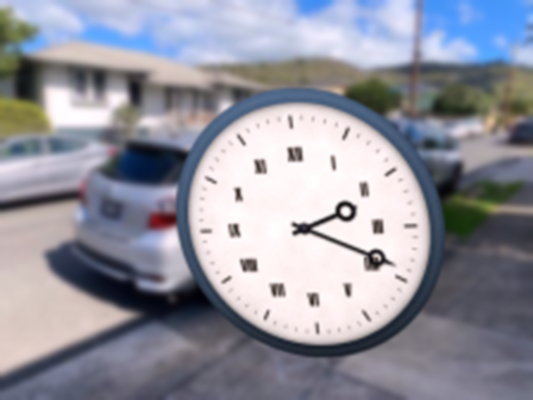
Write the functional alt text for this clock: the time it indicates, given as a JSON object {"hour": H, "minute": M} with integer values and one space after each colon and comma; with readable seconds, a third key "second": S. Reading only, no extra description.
{"hour": 2, "minute": 19}
